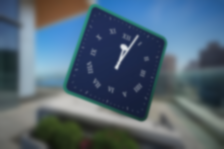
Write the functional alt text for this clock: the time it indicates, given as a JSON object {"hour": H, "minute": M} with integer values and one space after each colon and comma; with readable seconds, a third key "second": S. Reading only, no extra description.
{"hour": 12, "minute": 3}
